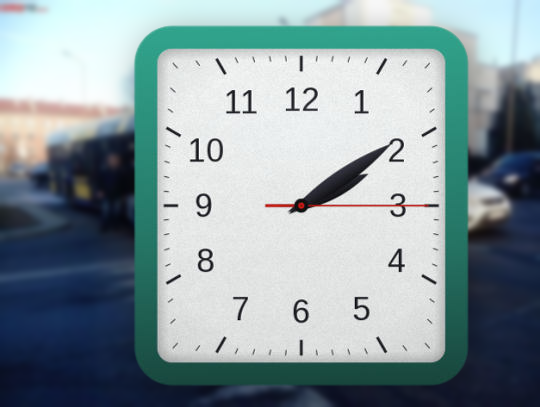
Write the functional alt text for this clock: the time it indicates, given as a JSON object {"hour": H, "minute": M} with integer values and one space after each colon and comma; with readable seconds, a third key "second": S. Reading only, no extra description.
{"hour": 2, "minute": 9, "second": 15}
